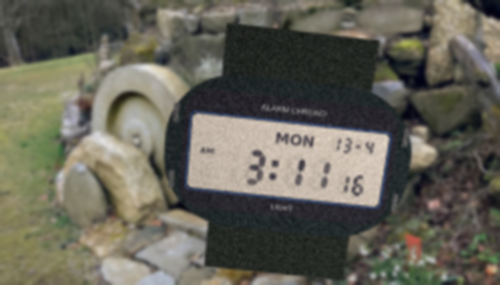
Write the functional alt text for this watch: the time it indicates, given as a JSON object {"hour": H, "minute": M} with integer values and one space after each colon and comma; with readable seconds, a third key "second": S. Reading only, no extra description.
{"hour": 3, "minute": 11, "second": 16}
